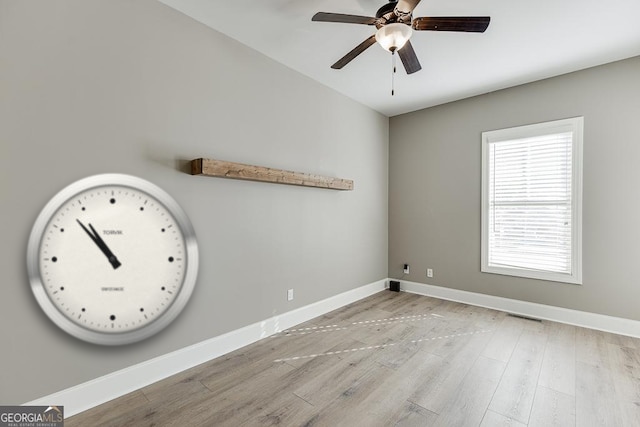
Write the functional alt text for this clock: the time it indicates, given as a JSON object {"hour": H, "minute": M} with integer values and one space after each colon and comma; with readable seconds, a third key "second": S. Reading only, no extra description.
{"hour": 10, "minute": 53}
